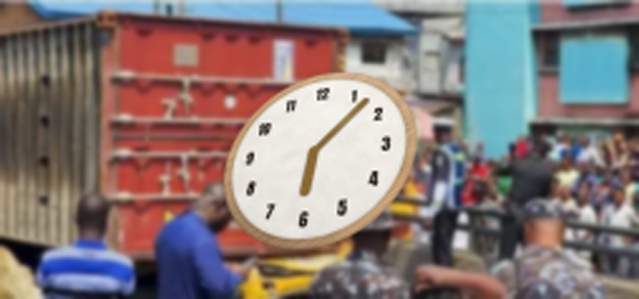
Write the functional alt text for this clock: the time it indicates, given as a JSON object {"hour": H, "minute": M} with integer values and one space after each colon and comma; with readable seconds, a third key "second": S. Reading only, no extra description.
{"hour": 6, "minute": 7}
